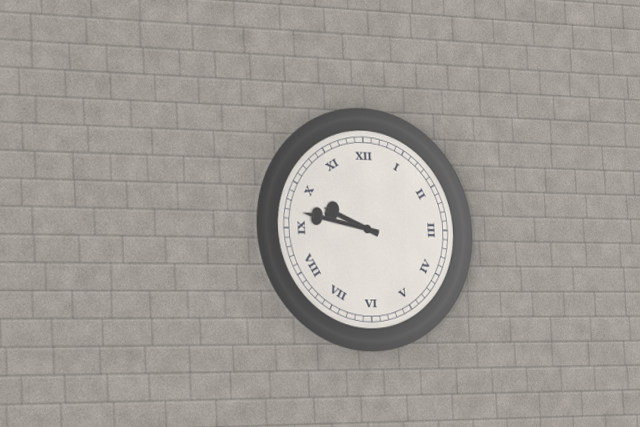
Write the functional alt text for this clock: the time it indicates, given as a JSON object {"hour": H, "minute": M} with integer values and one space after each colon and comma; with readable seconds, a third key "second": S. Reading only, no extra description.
{"hour": 9, "minute": 47}
